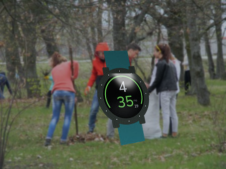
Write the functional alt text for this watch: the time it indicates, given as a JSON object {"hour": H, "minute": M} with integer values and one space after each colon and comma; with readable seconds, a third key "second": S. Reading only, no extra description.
{"hour": 4, "minute": 35}
